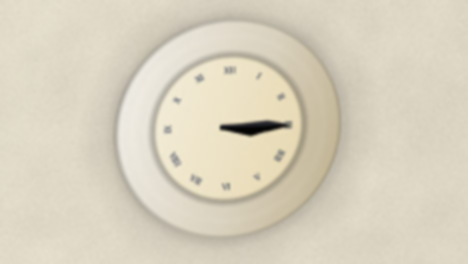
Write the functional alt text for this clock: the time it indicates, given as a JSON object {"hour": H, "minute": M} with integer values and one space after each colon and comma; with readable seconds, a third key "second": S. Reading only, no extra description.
{"hour": 3, "minute": 15}
